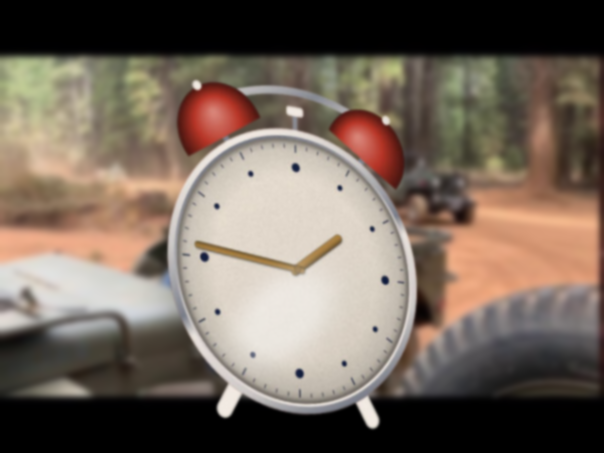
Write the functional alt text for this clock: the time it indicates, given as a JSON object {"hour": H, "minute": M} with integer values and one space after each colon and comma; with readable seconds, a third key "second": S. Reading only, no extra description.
{"hour": 1, "minute": 46}
